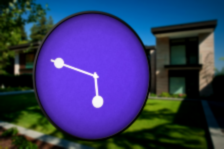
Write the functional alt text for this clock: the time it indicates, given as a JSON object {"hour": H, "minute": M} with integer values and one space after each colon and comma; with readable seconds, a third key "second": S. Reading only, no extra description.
{"hour": 5, "minute": 48}
